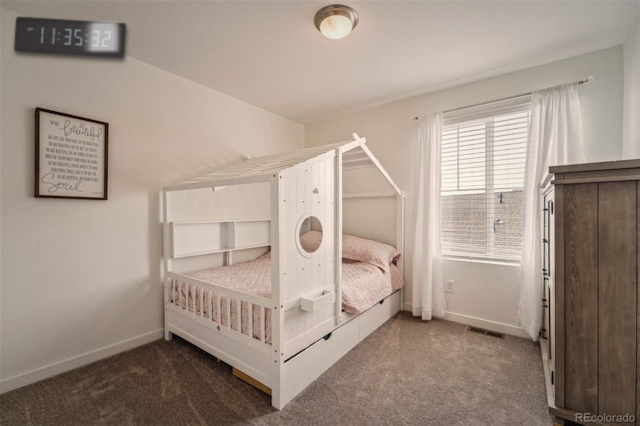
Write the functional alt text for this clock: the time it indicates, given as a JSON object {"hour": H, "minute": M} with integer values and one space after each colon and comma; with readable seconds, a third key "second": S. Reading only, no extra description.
{"hour": 11, "minute": 35, "second": 32}
